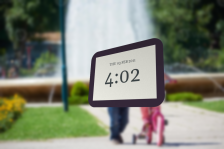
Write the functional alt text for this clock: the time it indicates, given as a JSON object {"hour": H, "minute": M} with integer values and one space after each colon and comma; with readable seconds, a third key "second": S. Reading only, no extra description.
{"hour": 4, "minute": 2}
